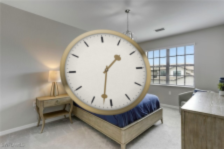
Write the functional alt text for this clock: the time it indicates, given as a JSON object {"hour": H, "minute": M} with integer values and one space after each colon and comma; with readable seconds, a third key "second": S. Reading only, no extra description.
{"hour": 1, "minute": 32}
